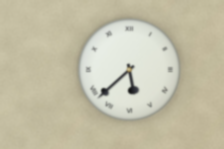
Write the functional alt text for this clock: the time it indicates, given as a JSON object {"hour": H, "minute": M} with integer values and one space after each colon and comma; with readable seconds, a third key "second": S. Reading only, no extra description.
{"hour": 5, "minute": 38}
